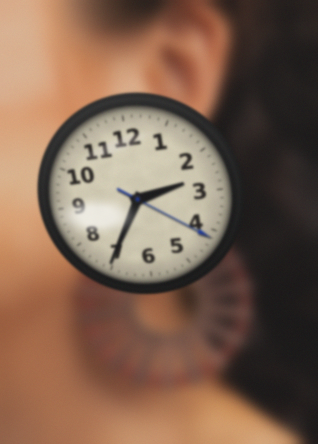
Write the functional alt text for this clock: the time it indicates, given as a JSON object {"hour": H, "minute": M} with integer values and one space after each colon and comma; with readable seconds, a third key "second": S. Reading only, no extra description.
{"hour": 2, "minute": 35, "second": 21}
